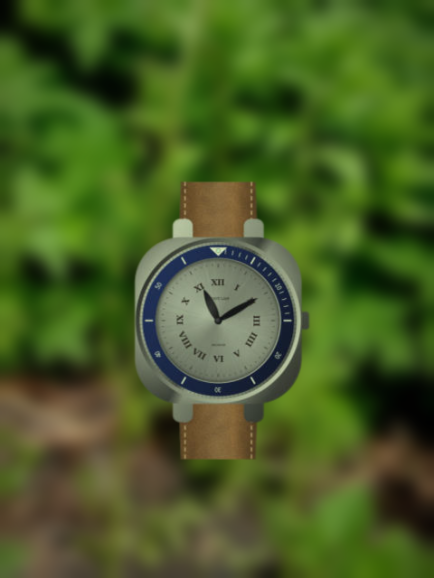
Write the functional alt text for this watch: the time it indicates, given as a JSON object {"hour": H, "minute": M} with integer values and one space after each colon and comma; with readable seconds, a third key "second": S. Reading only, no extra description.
{"hour": 11, "minute": 10}
